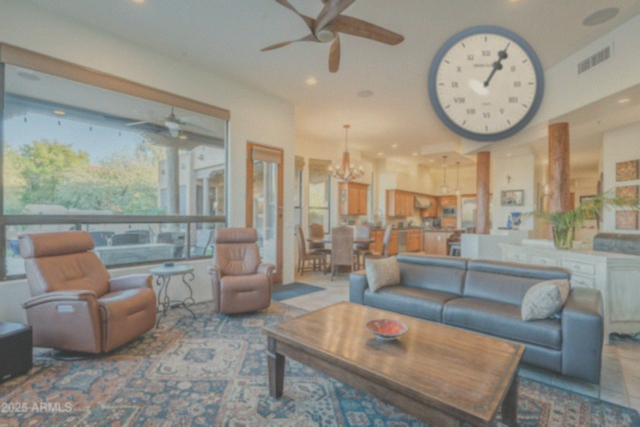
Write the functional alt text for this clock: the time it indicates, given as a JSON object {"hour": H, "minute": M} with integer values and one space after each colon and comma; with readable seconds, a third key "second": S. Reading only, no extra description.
{"hour": 1, "minute": 5}
